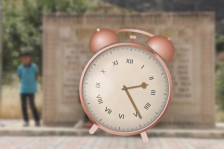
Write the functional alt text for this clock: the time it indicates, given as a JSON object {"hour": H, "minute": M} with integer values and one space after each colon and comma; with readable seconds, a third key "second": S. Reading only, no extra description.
{"hour": 2, "minute": 24}
